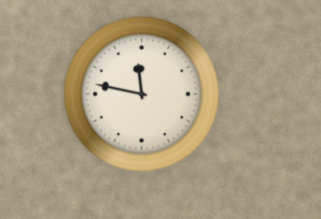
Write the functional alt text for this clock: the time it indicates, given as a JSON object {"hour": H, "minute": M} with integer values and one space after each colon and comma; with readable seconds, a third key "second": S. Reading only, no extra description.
{"hour": 11, "minute": 47}
